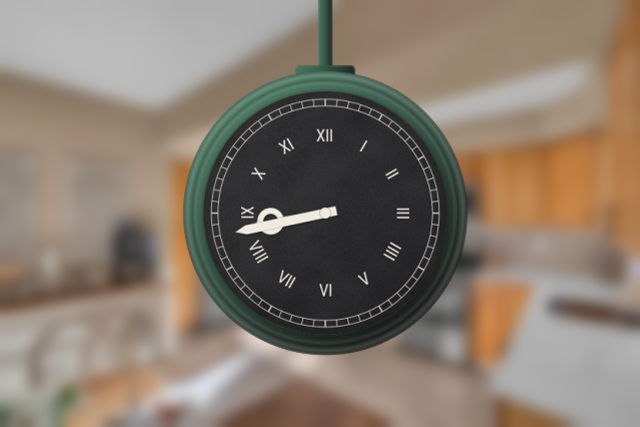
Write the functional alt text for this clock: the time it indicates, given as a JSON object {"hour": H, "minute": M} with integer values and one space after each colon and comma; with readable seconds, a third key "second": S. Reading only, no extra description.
{"hour": 8, "minute": 43}
